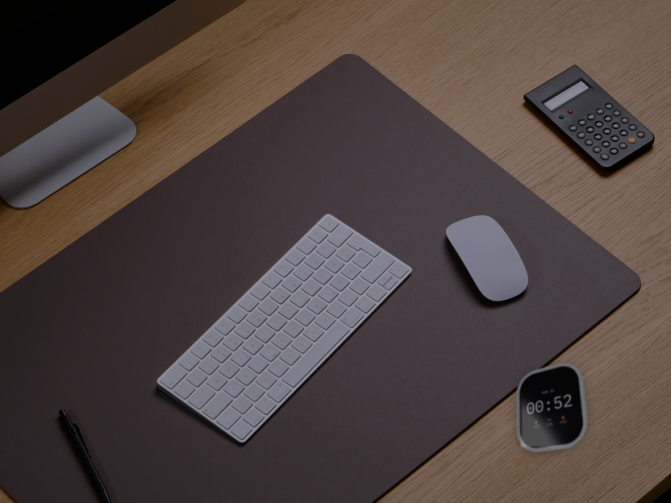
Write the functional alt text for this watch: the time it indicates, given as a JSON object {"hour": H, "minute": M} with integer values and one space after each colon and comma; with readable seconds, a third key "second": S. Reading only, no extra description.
{"hour": 0, "minute": 52}
